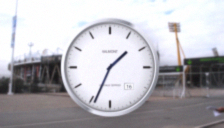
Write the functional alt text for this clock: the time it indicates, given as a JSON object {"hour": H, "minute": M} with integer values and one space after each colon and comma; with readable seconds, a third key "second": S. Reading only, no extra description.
{"hour": 1, "minute": 34}
